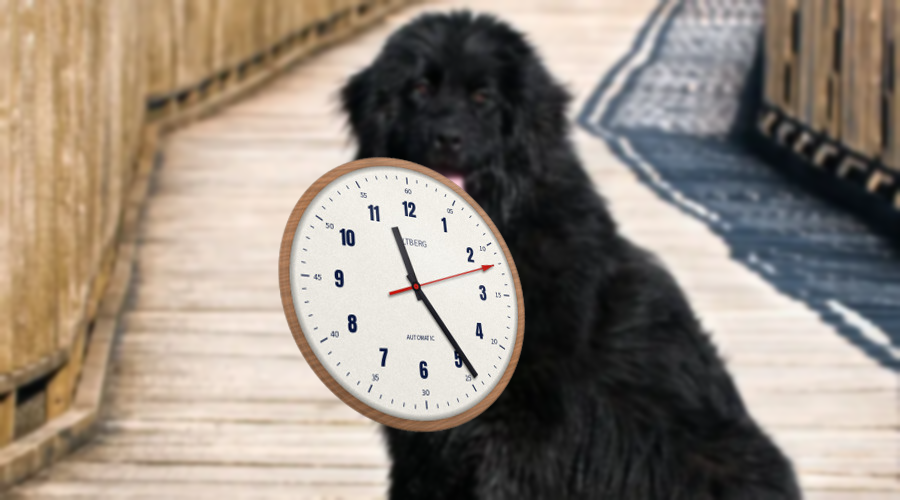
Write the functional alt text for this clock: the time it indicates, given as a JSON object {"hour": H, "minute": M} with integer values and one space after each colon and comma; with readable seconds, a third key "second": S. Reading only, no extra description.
{"hour": 11, "minute": 24, "second": 12}
